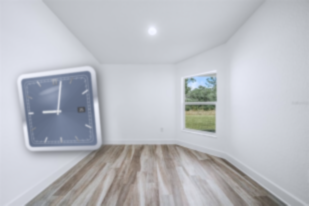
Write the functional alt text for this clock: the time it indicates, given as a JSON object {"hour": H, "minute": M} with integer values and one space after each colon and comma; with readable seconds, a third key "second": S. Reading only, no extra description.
{"hour": 9, "minute": 2}
